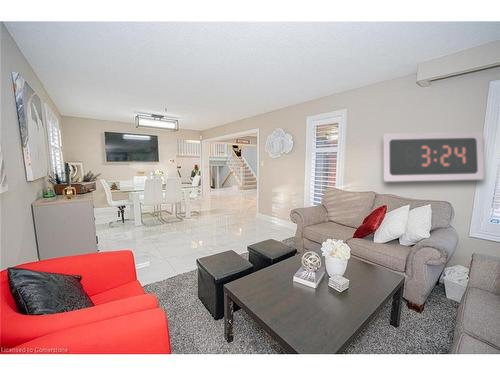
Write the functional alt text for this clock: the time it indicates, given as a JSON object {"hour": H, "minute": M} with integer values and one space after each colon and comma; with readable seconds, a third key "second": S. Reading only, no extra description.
{"hour": 3, "minute": 24}
